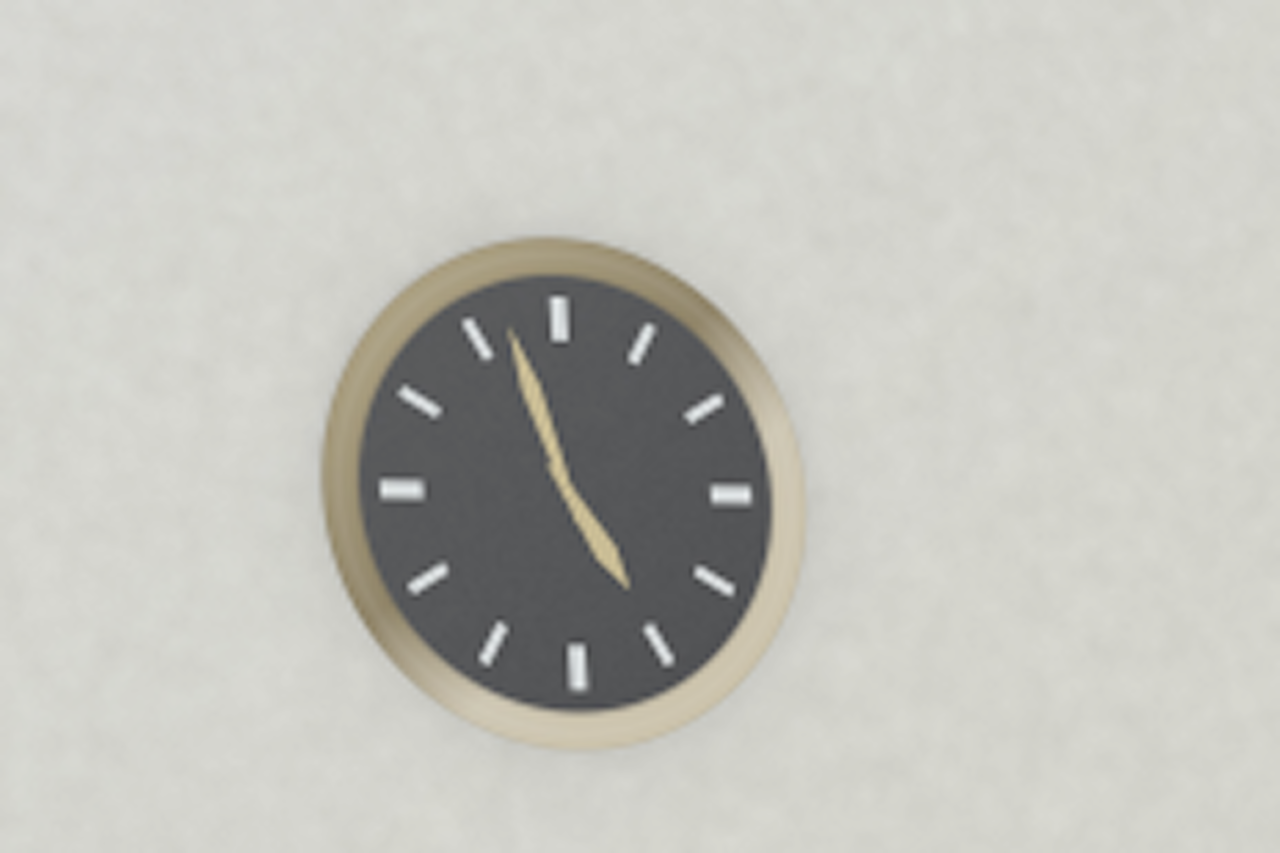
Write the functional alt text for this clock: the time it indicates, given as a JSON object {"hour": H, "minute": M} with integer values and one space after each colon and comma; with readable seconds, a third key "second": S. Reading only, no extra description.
{"hour": 4, "minute": 57}
